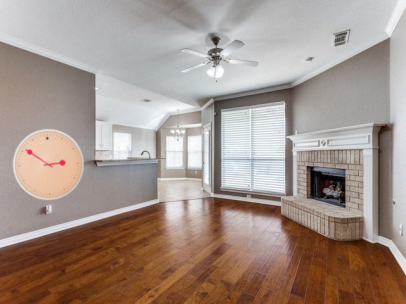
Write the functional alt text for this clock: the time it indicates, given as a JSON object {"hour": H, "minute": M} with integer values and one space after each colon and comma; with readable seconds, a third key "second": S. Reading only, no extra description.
{"hour": 2, "minute": 51}
